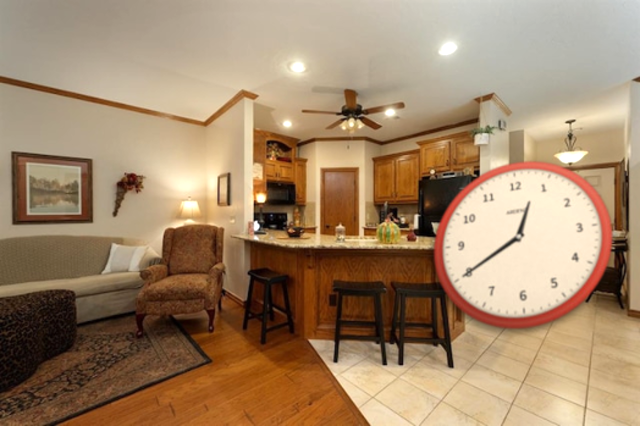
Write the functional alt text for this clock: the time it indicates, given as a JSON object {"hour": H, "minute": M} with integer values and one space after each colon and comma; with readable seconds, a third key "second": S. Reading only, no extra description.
{"hour": 12, "minute": 40}
